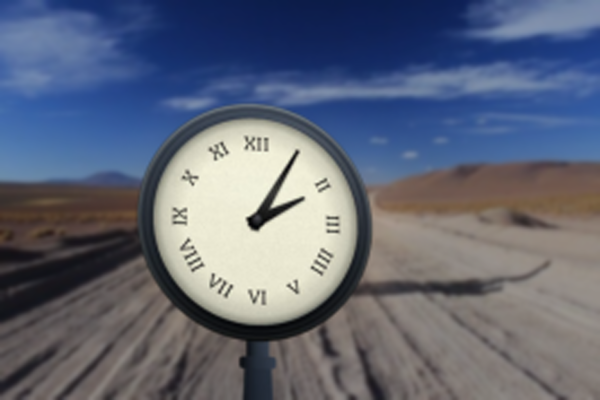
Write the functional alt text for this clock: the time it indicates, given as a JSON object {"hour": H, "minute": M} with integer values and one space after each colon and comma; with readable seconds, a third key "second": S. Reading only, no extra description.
{"hour": 2, "minute": 5}
